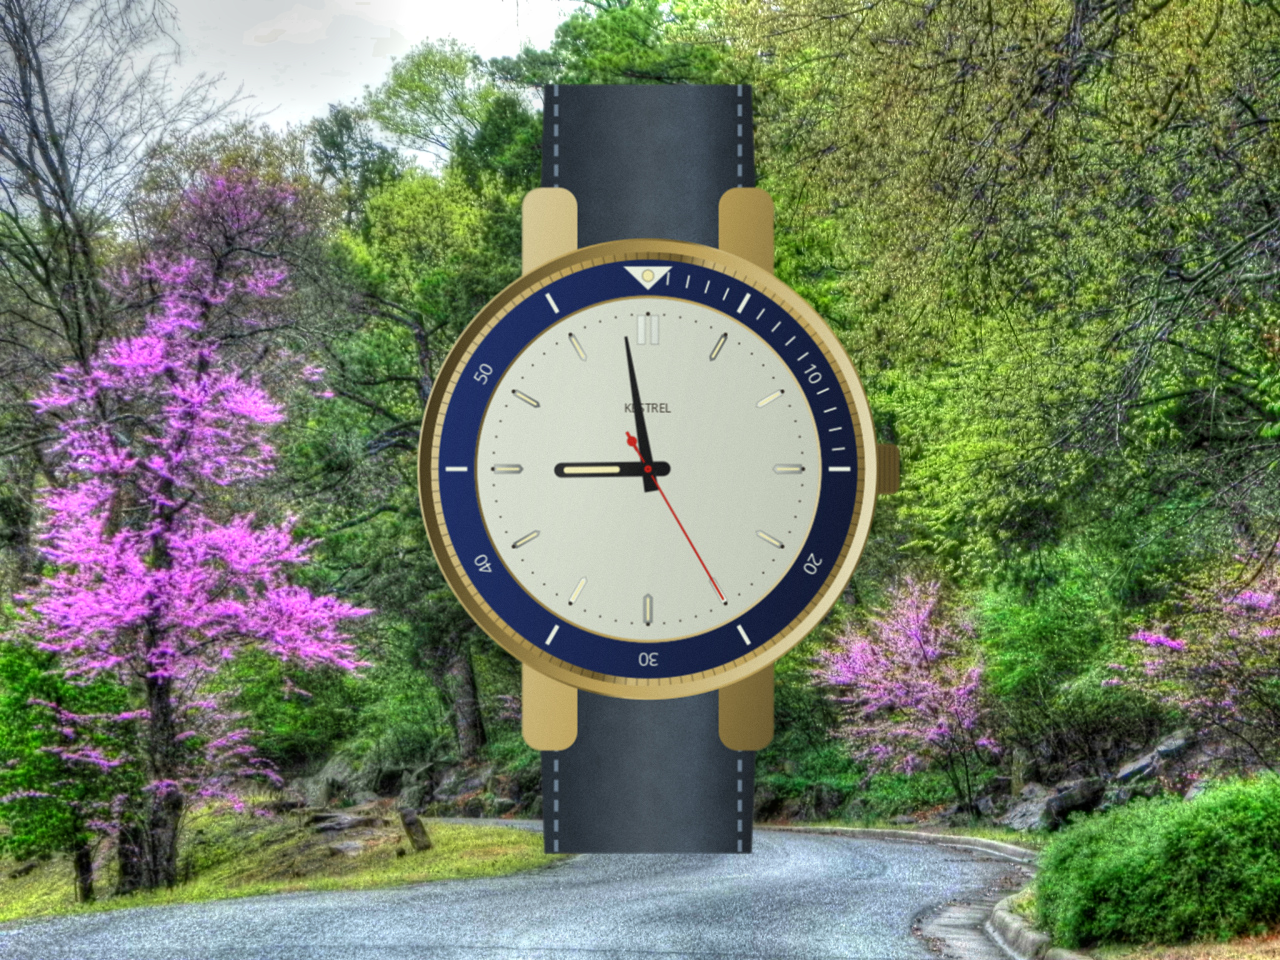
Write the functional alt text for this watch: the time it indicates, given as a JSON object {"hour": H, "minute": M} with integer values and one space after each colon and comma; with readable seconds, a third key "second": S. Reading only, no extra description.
{"hour": 8, "minute": 58, "second": 25}
